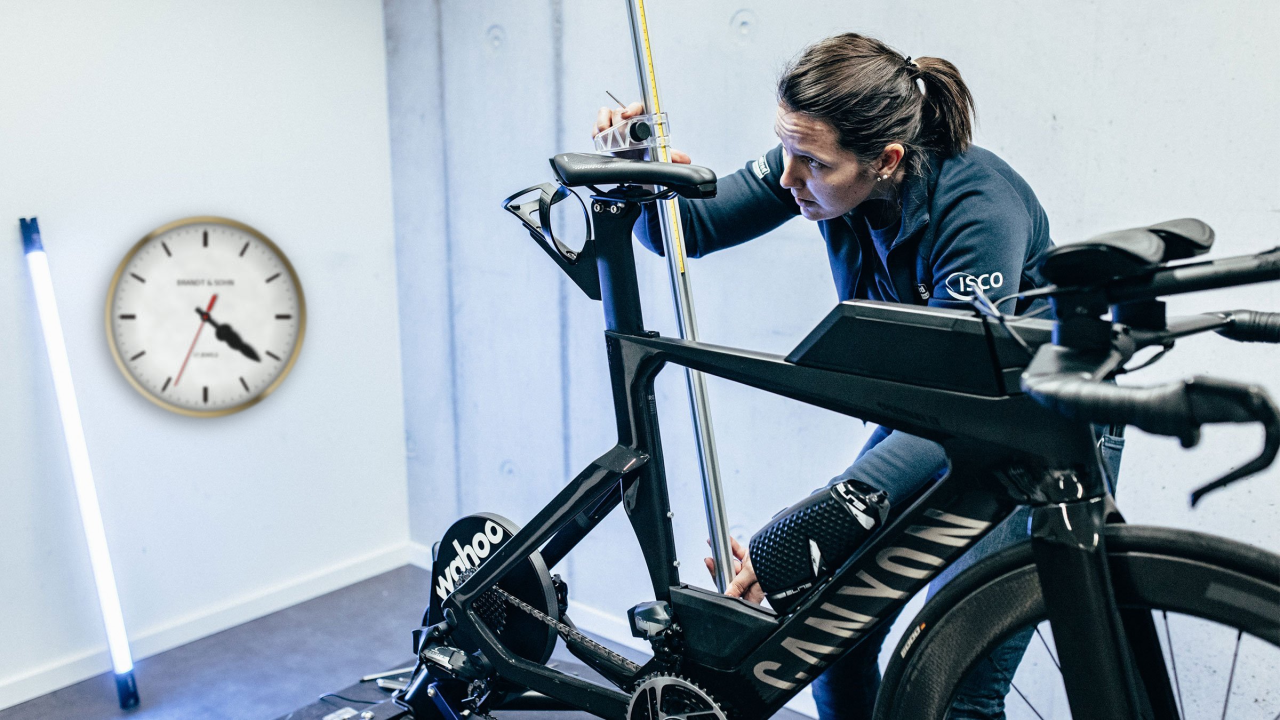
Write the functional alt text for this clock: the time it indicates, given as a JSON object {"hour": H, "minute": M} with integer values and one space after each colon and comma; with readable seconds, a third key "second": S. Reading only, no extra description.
{"hour": 4, "minute": 21, "second": 34}
